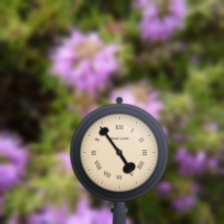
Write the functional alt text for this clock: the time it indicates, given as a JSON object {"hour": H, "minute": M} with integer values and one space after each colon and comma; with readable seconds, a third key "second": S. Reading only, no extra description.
{"hour": 4, "minute": 54}
